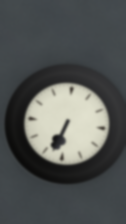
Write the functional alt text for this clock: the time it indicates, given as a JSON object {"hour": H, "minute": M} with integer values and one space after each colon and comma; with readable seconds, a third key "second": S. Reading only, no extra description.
{"hour": 6, "minute": 33}
